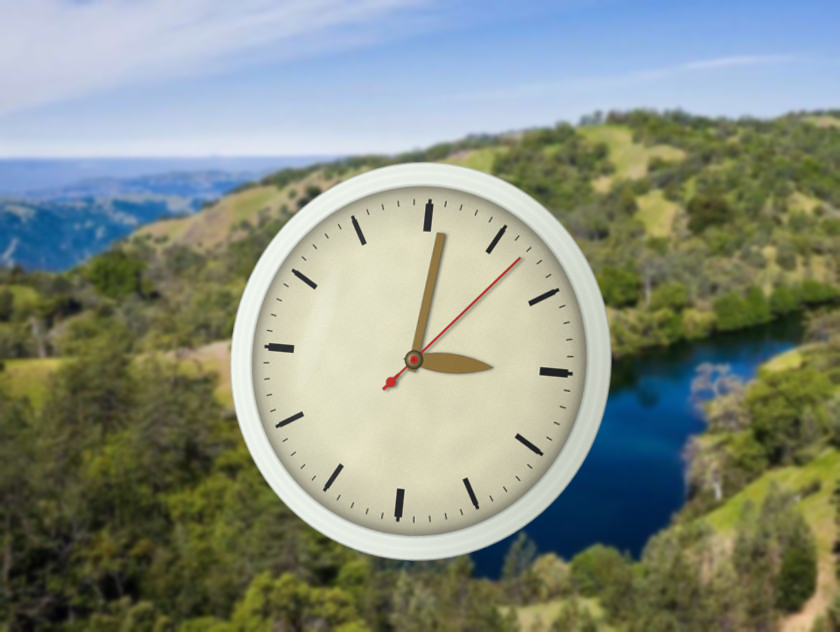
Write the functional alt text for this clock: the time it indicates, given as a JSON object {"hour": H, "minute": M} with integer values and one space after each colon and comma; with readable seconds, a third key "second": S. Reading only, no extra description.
{"hour": 3, "minute": 1, "second": 7}
